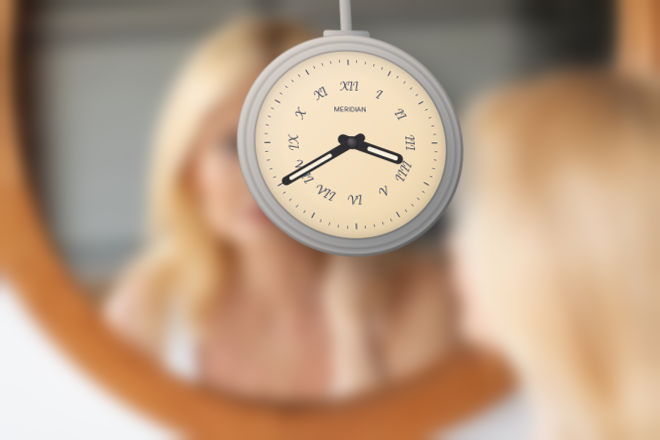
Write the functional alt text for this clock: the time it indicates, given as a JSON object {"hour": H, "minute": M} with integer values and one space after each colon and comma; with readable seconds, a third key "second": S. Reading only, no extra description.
{"hour": 3, "minute": 40}
